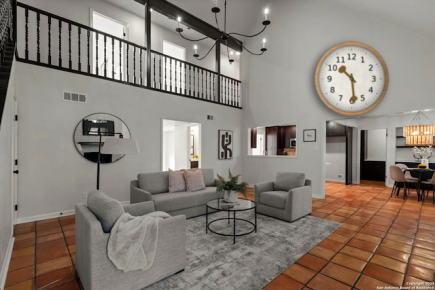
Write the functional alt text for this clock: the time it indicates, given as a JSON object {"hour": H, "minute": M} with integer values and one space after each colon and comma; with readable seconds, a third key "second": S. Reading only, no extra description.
{"hour": 10, "minute": 29}
